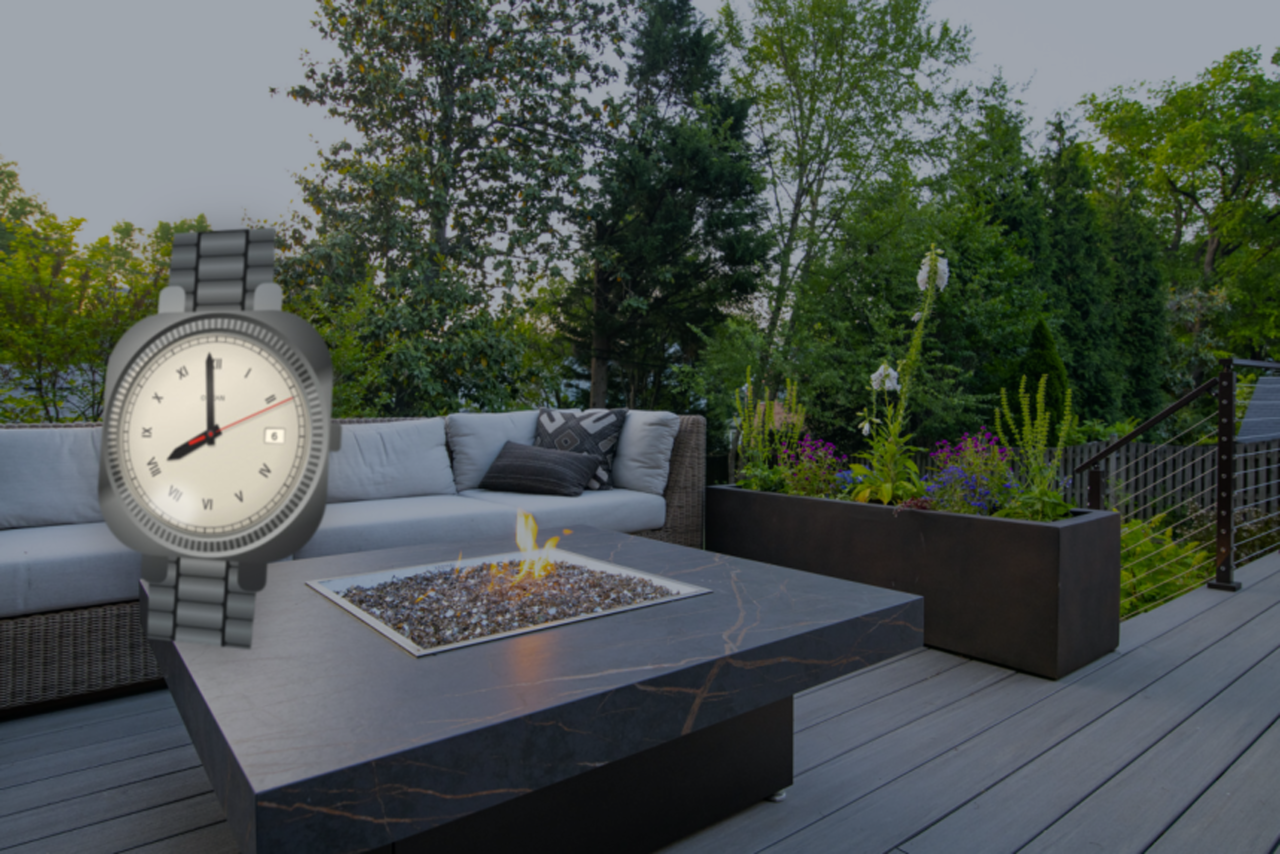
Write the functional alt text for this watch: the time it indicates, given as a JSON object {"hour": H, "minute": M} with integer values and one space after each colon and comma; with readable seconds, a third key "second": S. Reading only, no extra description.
{"hour": 7, "minute": 59, "second": 11}
